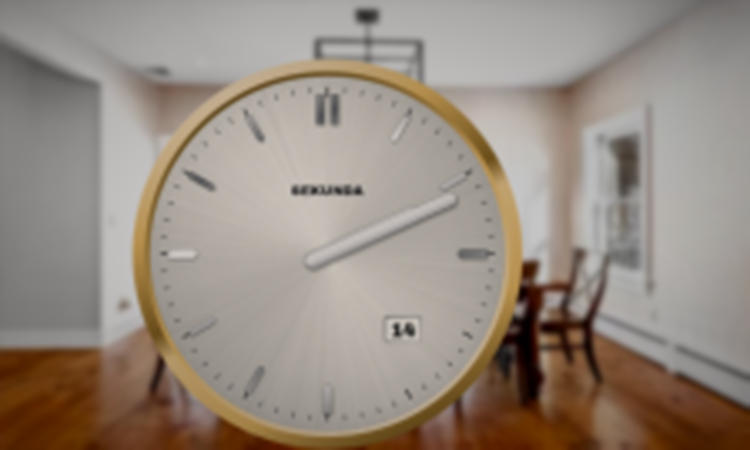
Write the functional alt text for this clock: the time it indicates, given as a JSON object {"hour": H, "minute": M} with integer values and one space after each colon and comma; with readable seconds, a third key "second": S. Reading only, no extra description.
{"hour": 2, "minute": 11}
